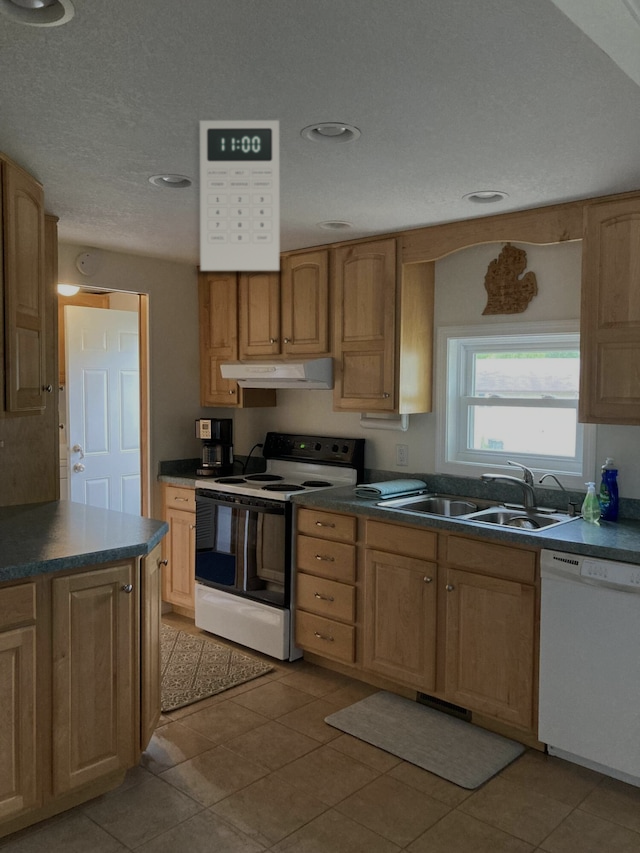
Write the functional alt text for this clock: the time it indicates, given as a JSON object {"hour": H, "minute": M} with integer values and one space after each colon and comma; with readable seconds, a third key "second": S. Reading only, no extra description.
{"hour": 11, "minute": 0}
